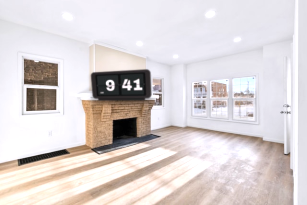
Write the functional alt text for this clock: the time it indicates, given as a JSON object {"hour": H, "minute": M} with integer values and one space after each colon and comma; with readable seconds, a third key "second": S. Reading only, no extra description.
{"hour": 9, "minute": 41}
